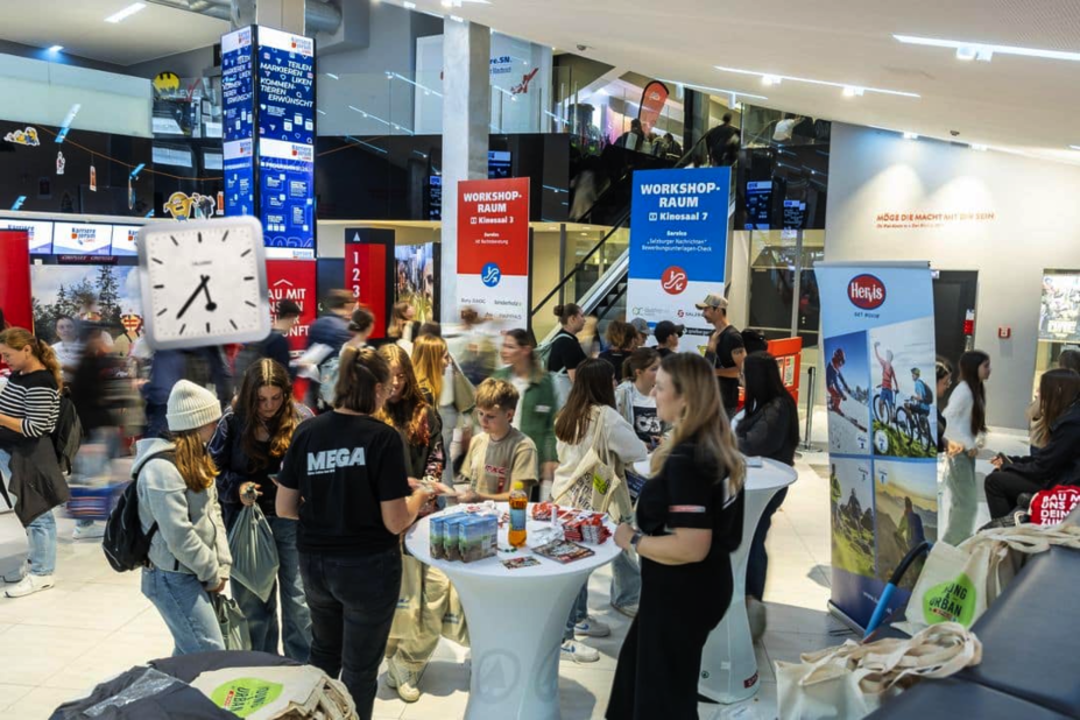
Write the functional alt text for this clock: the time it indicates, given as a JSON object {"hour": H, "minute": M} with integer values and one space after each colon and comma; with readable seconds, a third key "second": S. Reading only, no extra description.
{"hour": 5, "minute": 37}
